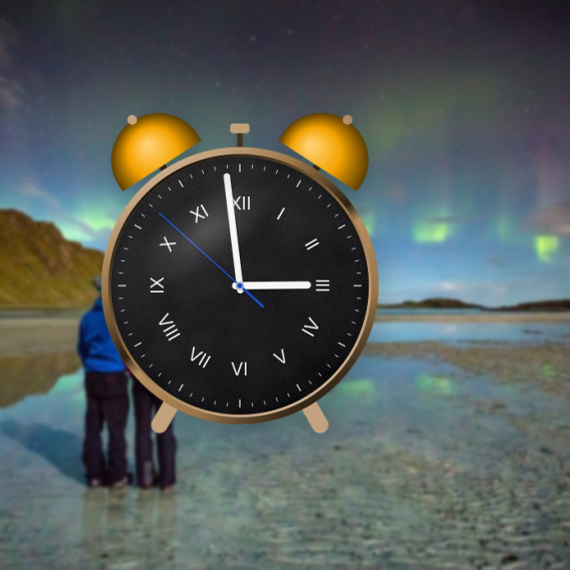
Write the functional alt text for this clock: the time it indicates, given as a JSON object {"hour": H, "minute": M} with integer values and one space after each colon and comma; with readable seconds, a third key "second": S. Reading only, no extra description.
{"hour": 2, "minute": 58, "second": 52}
